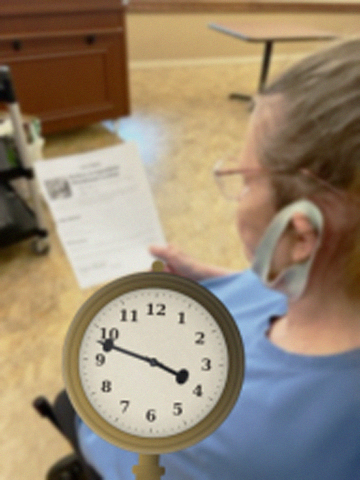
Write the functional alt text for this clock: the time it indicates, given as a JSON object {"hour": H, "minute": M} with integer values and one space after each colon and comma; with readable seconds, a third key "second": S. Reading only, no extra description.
{"hour": 3, "minute": 48}
